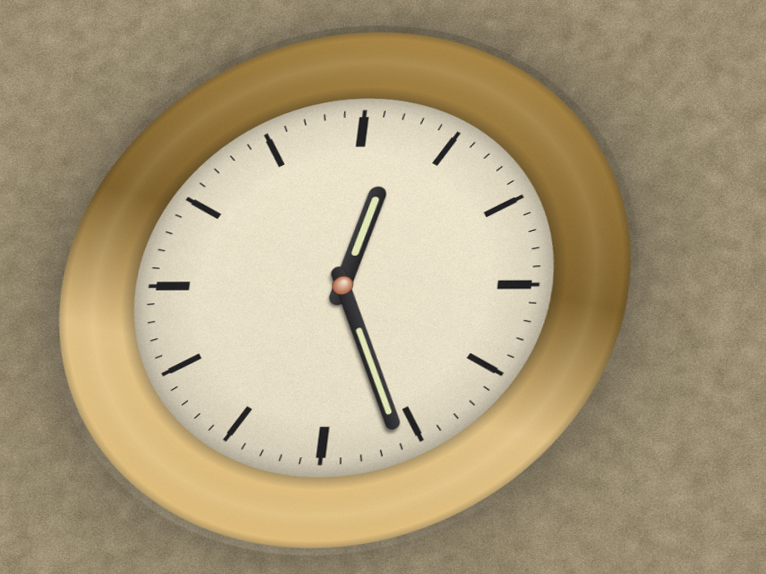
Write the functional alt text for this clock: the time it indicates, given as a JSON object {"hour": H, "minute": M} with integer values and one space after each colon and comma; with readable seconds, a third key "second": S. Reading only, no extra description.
{"hour": 12, "minute": 26}
